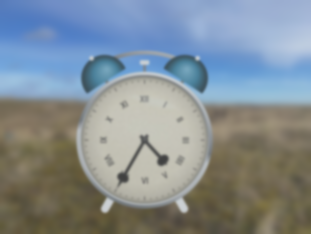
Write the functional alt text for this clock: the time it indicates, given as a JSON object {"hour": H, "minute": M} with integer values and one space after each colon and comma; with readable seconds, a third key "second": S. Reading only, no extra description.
{"hour": 4, "minute": 35}
